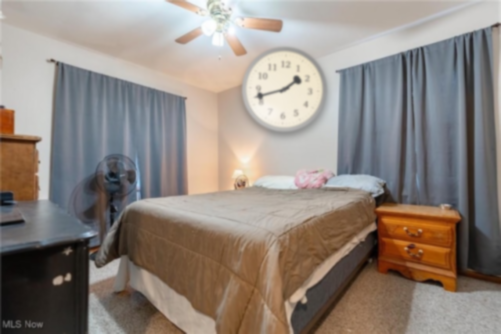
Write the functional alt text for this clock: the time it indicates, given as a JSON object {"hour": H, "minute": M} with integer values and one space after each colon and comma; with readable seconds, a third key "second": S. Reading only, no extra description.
{"hour": 1, "minute": 42}
